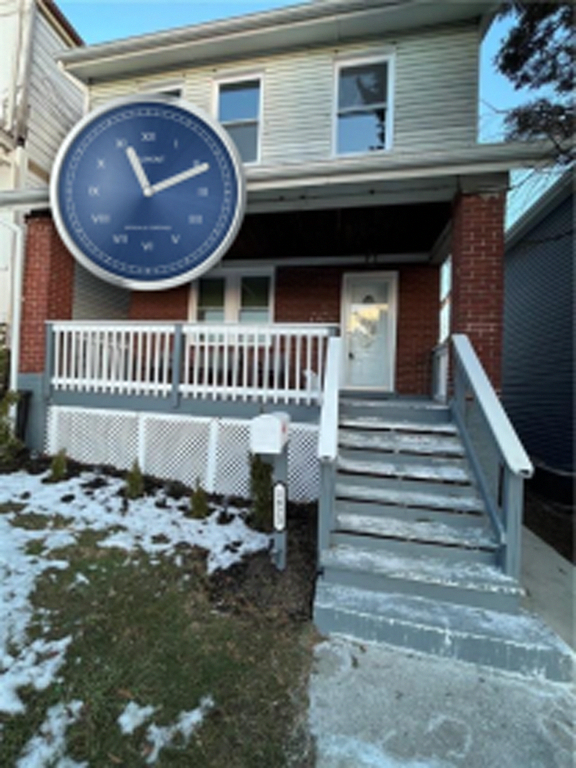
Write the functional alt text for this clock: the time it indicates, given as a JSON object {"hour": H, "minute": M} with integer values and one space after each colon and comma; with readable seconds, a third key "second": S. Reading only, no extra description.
{"hour": 11, "minute": 11}
